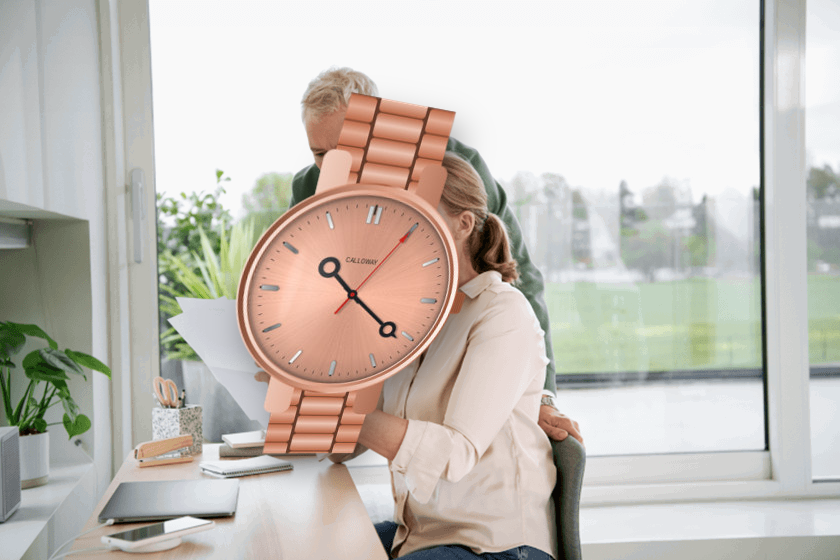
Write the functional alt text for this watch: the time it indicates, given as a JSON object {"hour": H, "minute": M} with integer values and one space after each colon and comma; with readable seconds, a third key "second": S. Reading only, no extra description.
{"hour": 10, "minute": 21, "second": 5}
